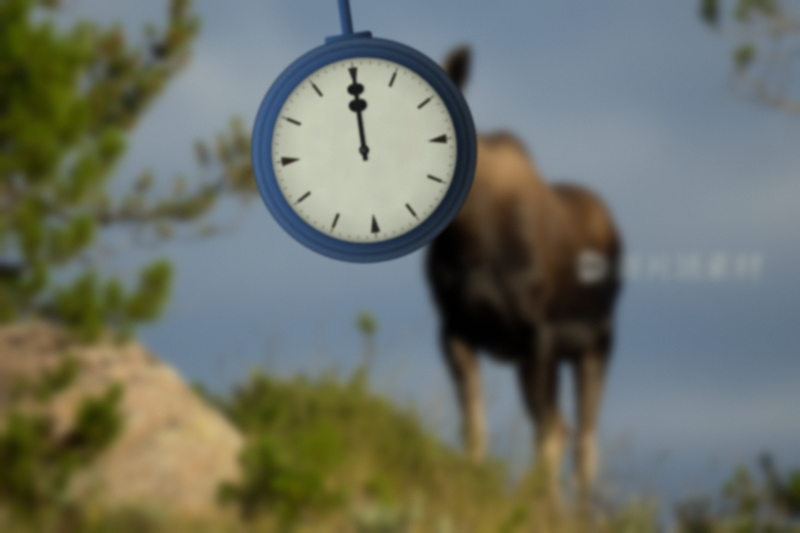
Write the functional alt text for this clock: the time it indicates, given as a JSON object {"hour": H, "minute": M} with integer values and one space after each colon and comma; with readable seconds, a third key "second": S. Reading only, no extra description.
{"hour": 12, "minute": 0}
